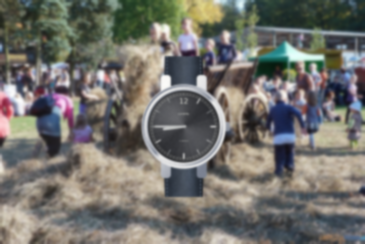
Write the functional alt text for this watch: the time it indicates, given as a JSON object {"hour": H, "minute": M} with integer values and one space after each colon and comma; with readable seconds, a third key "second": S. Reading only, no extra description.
{"hour": 8, "minute": 45}
